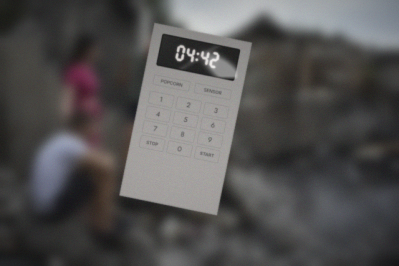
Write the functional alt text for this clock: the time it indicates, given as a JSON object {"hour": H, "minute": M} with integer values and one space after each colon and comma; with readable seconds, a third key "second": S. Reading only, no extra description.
{"hour": 4, "minute": 42}
